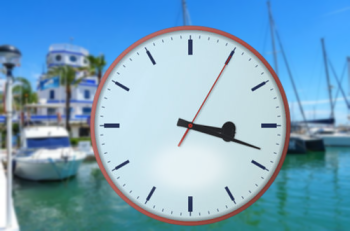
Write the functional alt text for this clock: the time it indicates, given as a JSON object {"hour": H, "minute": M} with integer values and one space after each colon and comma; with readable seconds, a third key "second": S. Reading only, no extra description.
{"hour": 3, "minute": 18, "second": 5}
